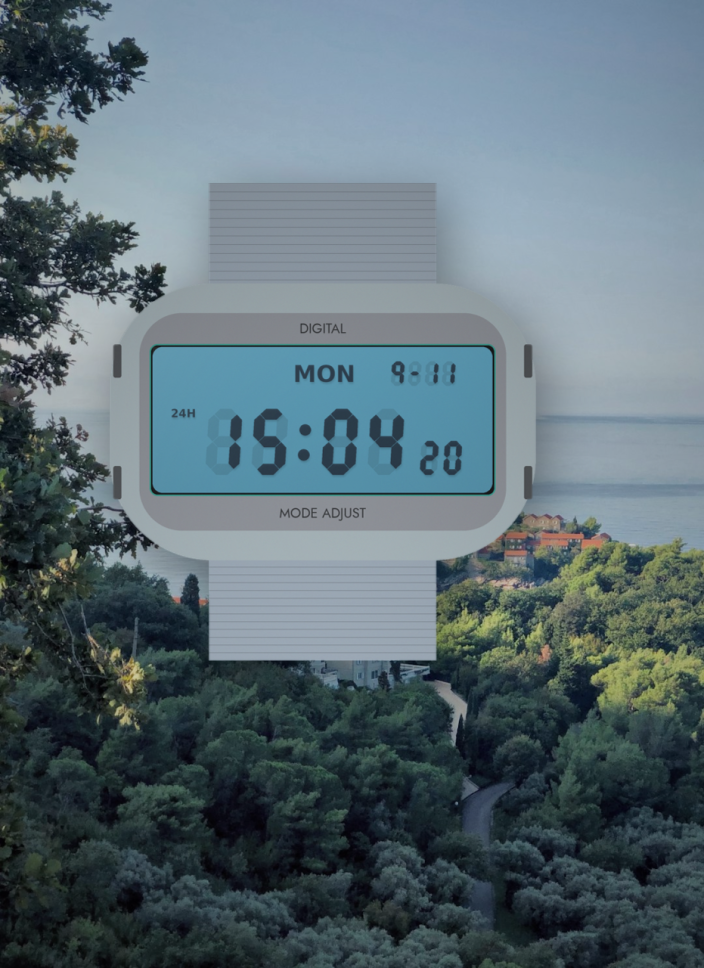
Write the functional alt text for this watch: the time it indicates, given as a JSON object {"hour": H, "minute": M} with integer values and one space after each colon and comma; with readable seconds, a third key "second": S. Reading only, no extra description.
{"hour": 15, "minute": 4, "second": 20}
